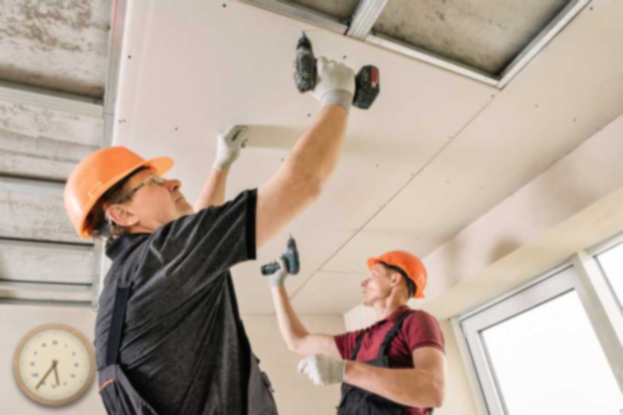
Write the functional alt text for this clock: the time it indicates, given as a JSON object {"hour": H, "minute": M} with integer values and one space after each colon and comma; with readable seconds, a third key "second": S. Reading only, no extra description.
{"hour": 5, "minute": 36}
